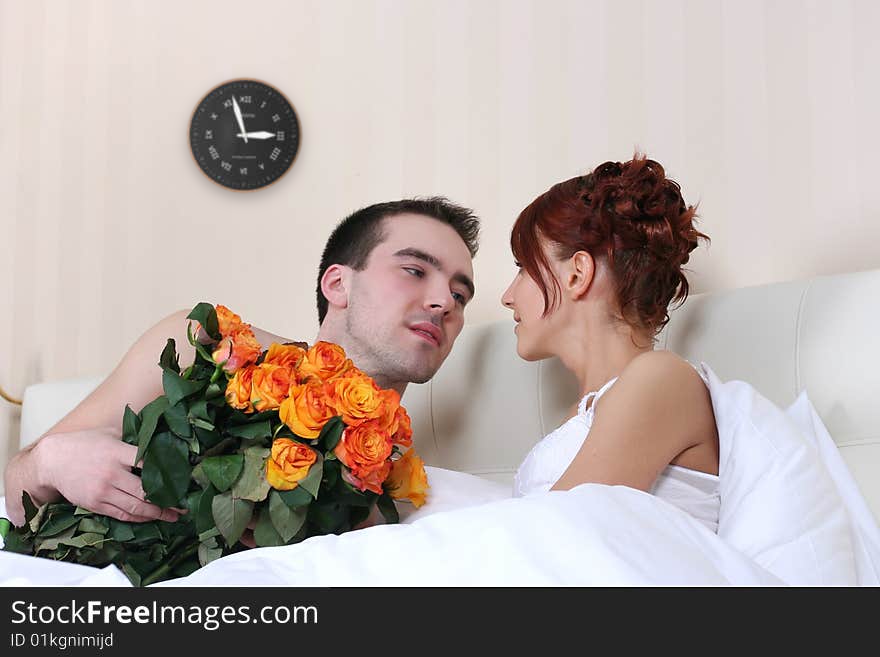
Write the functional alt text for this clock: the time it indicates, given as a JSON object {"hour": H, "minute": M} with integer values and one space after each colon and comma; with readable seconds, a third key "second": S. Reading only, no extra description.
{"hour": 2, "minute": 57}
